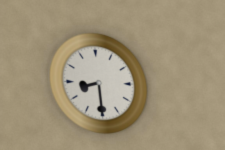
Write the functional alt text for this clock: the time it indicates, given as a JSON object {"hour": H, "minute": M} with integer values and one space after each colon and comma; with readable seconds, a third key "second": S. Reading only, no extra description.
{"hour": 8, "minute": 30}
